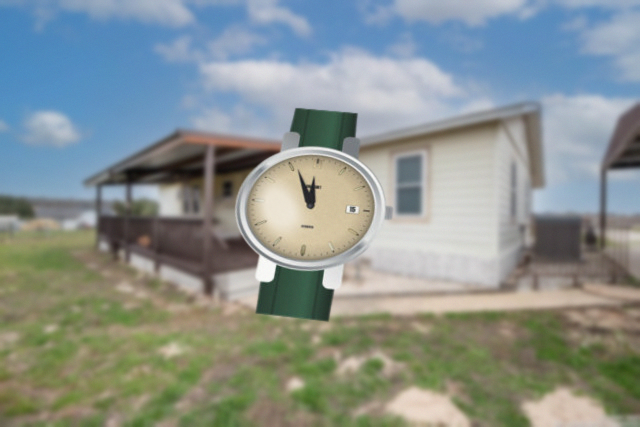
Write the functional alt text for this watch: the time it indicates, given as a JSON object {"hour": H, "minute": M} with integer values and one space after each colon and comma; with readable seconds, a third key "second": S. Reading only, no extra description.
{"hour": 11, "minute": 56}
